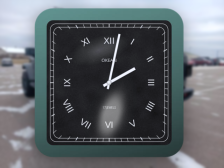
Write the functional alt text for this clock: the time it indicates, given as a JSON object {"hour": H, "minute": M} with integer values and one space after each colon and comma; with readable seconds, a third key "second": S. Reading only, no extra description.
{"hour": 2, "minute": 2}
